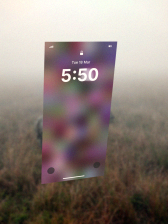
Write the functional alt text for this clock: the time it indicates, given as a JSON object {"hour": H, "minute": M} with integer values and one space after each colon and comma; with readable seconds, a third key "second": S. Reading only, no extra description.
{"hour": 5, "minute": 50}
